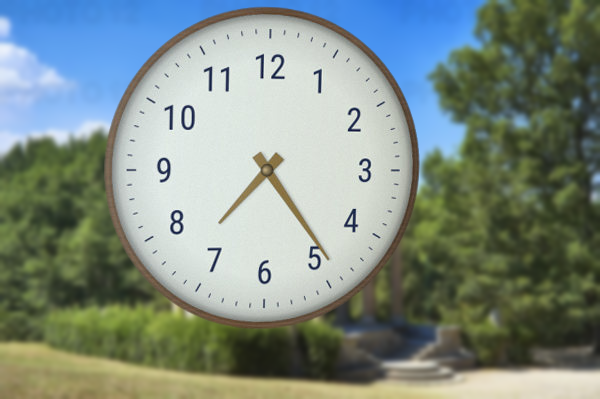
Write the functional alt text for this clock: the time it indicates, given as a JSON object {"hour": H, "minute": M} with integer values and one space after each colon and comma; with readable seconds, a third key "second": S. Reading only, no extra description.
{"hour": 7, "minute": 24}
